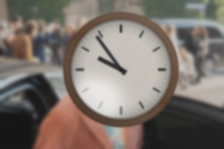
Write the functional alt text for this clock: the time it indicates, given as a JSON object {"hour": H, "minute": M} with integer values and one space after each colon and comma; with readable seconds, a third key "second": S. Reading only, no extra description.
{"hour": 9, "minute": 54}
